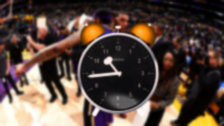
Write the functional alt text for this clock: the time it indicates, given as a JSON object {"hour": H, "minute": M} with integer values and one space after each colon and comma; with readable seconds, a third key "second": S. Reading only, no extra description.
{"hour": 10, "minute": 44}
